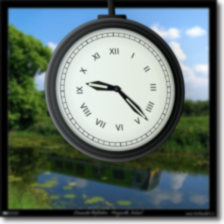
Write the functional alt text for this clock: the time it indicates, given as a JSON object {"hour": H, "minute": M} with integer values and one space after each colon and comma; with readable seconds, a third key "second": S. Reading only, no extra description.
{"hour": 9, "minute": 23}
